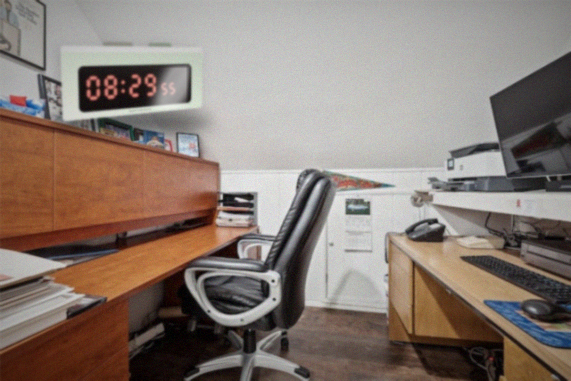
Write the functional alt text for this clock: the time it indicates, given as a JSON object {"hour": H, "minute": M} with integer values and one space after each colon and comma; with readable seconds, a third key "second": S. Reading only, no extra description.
{"hour": 8, "minute": 29, "second": 55}
